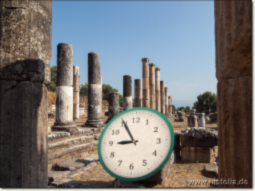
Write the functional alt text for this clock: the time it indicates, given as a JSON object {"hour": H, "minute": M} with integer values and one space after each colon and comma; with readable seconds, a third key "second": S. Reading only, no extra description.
{"hour": 8, "minute": 55}
